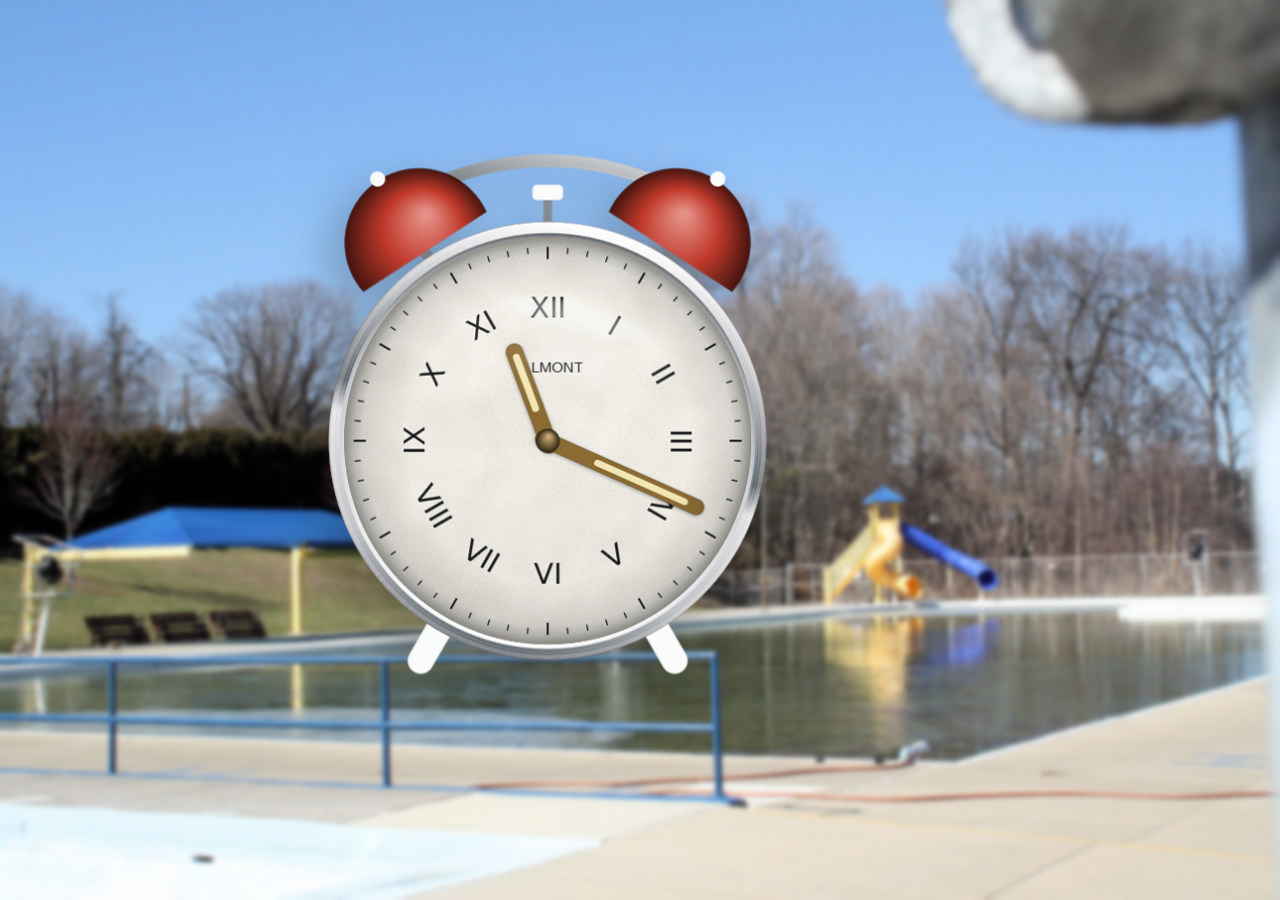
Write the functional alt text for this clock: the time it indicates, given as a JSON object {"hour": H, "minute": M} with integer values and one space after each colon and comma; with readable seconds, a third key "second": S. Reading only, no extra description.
{"hour": 11, "minute": 19}
